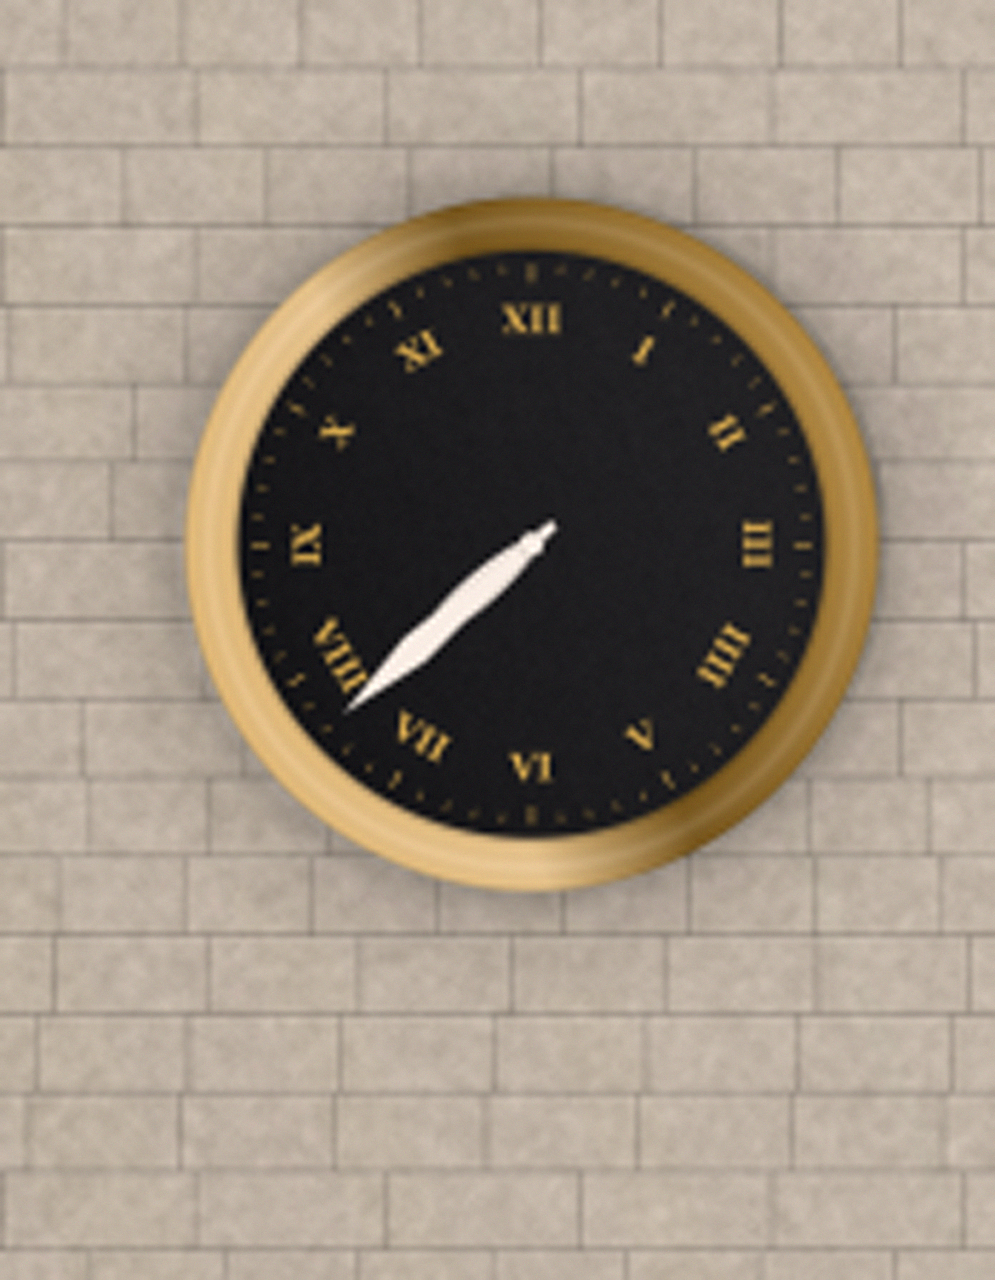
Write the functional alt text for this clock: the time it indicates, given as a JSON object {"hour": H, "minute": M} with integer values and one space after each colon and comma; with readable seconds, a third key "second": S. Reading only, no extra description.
{"hour": 7, "minute": 38}
